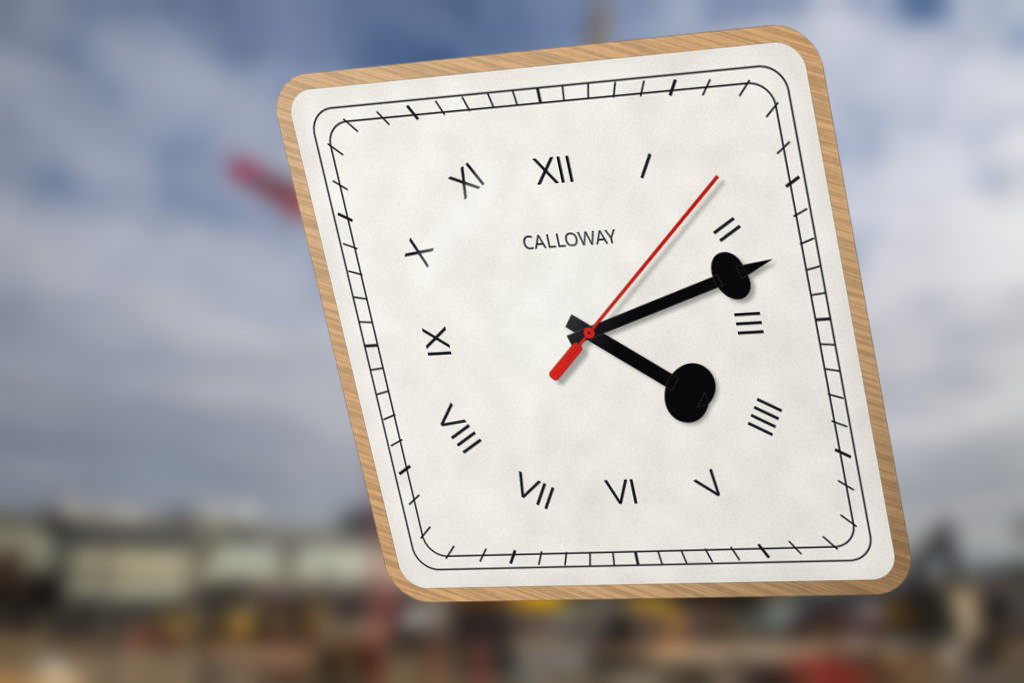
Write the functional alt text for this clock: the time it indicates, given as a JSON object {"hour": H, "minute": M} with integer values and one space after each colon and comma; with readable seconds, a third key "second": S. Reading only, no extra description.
{"hour": 4, "minute": 12, "second": 8}
